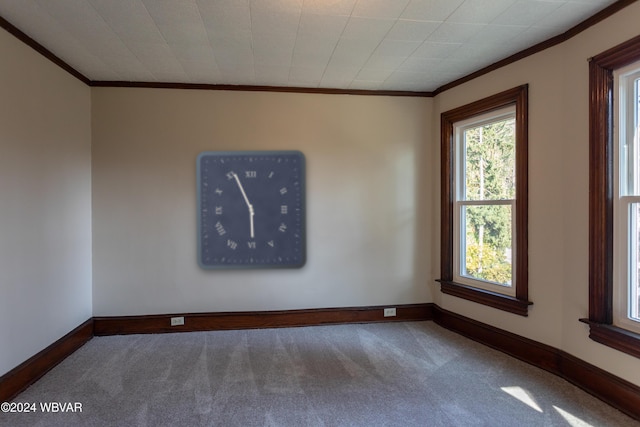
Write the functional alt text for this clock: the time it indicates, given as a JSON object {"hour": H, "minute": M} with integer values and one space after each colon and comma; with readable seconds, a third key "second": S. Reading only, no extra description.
{"hour": 5, "minute": 56}
